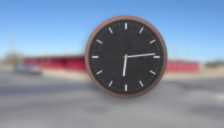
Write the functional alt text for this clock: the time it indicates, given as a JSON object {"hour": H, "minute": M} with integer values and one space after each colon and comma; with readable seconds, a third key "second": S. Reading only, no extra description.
{"hour": 6, "minute": 14}
